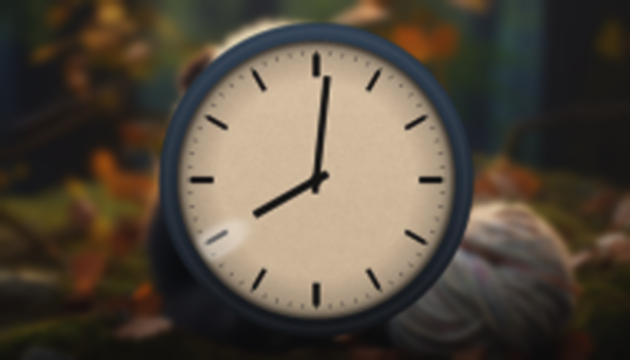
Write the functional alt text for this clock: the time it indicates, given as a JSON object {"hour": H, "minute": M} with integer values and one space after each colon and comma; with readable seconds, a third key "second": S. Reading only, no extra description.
{"hour": 8, "minute": 1}
